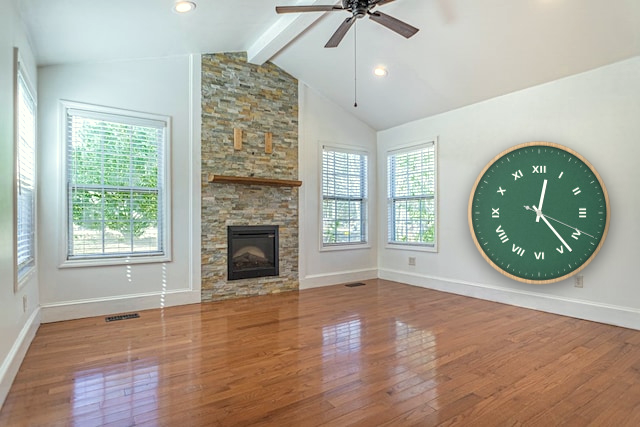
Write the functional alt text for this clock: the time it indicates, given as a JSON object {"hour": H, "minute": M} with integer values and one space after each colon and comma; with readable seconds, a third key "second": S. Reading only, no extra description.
{"hour": 12, "minute": 23, "second": 19}
